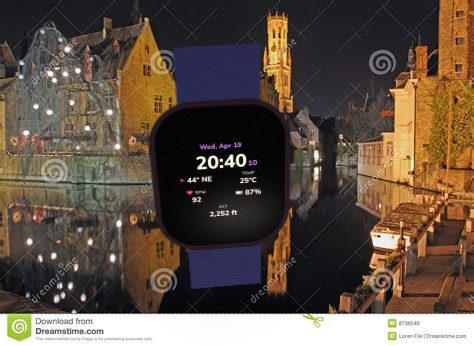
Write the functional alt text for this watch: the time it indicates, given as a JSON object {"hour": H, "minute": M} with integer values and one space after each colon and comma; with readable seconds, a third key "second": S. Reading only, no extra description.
{"hour": 20, "minute": 40, "second": 10}
